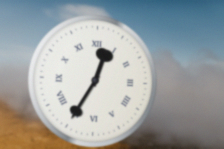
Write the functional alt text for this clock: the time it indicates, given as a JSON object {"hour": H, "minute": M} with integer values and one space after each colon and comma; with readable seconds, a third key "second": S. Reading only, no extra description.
{"hour": 12, "minute": 35}
